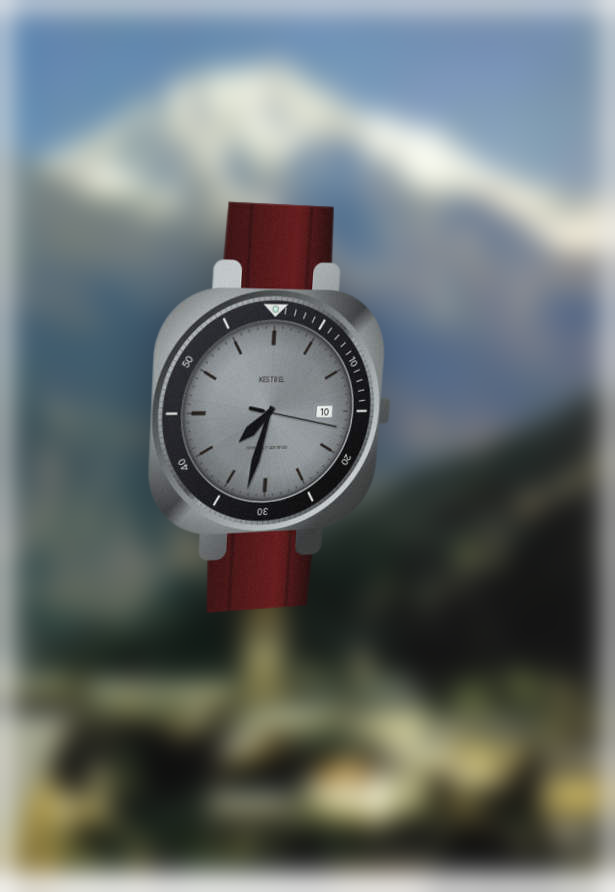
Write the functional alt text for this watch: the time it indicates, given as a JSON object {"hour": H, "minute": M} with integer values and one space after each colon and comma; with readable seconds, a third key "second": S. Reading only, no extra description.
{"hour": 7, "minute": 32, "second": 17}
